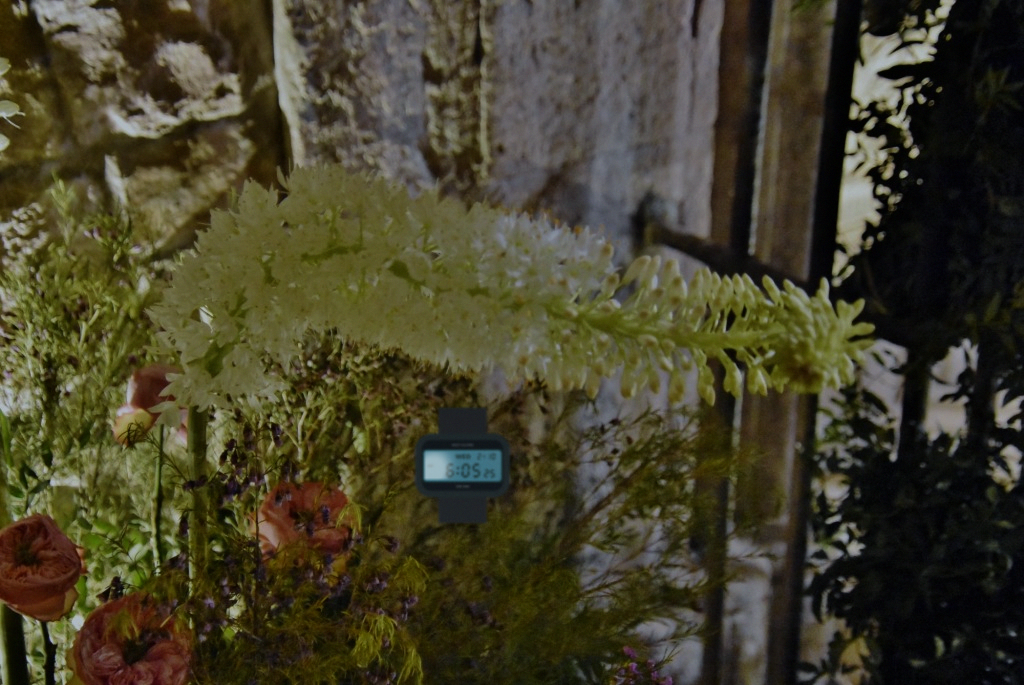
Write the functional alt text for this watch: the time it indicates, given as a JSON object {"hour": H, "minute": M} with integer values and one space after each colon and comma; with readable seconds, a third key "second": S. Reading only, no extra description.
{"hour": 6, "minute": 5}
